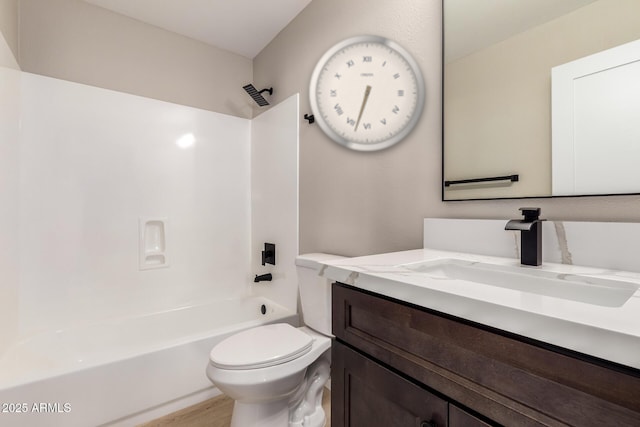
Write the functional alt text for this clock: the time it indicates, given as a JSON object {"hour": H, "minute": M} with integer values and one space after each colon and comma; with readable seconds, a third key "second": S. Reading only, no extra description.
{"hour": 6, "minute": 33}
